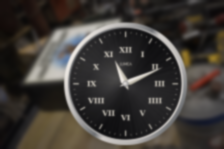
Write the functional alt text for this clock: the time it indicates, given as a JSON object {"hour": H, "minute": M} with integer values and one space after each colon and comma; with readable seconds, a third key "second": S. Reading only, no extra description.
{"hour": 11, "minute": 11}
